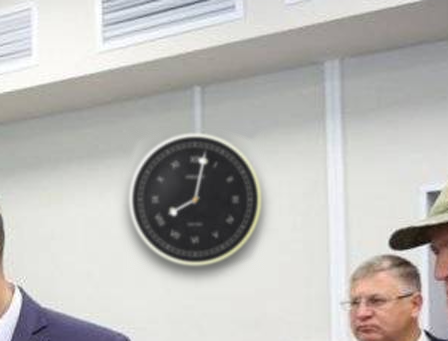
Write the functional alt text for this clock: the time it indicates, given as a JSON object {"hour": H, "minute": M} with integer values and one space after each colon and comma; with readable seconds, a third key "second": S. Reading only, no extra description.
{"hour": 8, "minute": 2}
